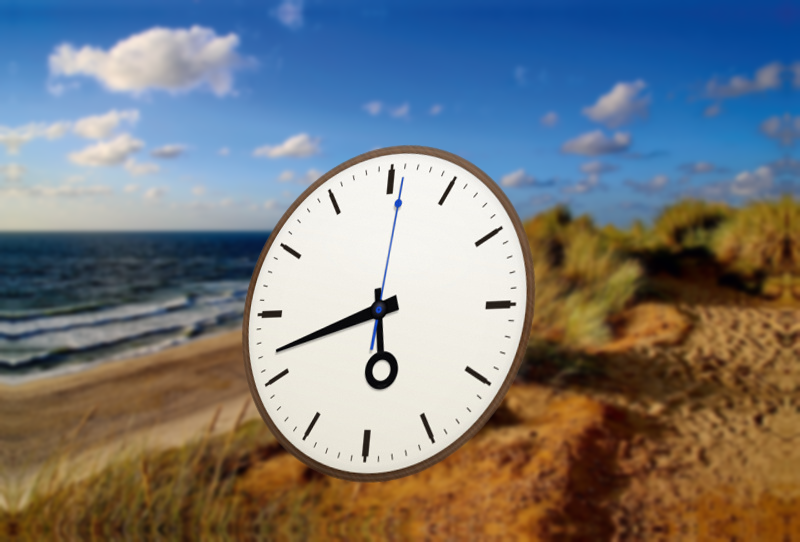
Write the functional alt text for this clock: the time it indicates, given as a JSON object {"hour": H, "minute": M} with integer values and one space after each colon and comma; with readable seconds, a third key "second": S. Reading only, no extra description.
{"hour": 5, "minute": 42, "second": 1}
